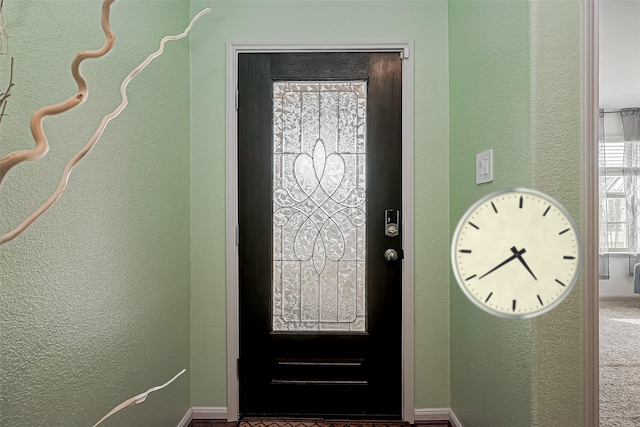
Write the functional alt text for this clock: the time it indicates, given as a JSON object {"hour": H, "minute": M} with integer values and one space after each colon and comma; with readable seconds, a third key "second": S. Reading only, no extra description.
{"hour": 4, "minute": 39}
